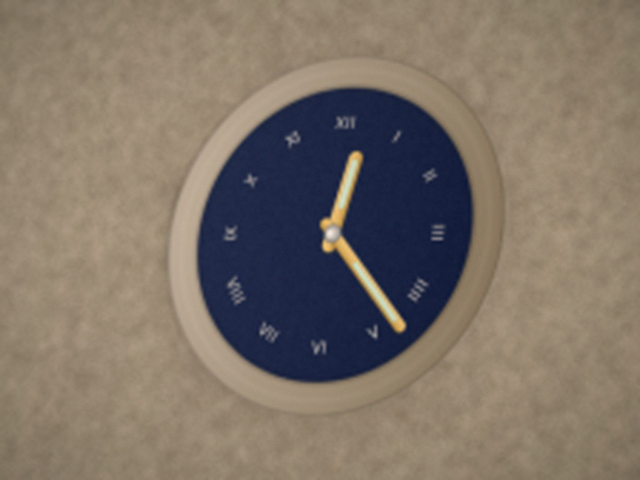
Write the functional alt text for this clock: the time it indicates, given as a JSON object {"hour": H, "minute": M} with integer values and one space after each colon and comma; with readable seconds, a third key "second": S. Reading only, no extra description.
{"hour": 12, "minute": 23}
